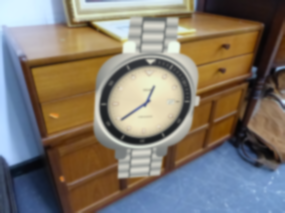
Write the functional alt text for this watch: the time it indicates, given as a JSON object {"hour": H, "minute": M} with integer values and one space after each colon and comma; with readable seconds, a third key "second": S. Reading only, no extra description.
{"hour": 12, "minute": 39}
